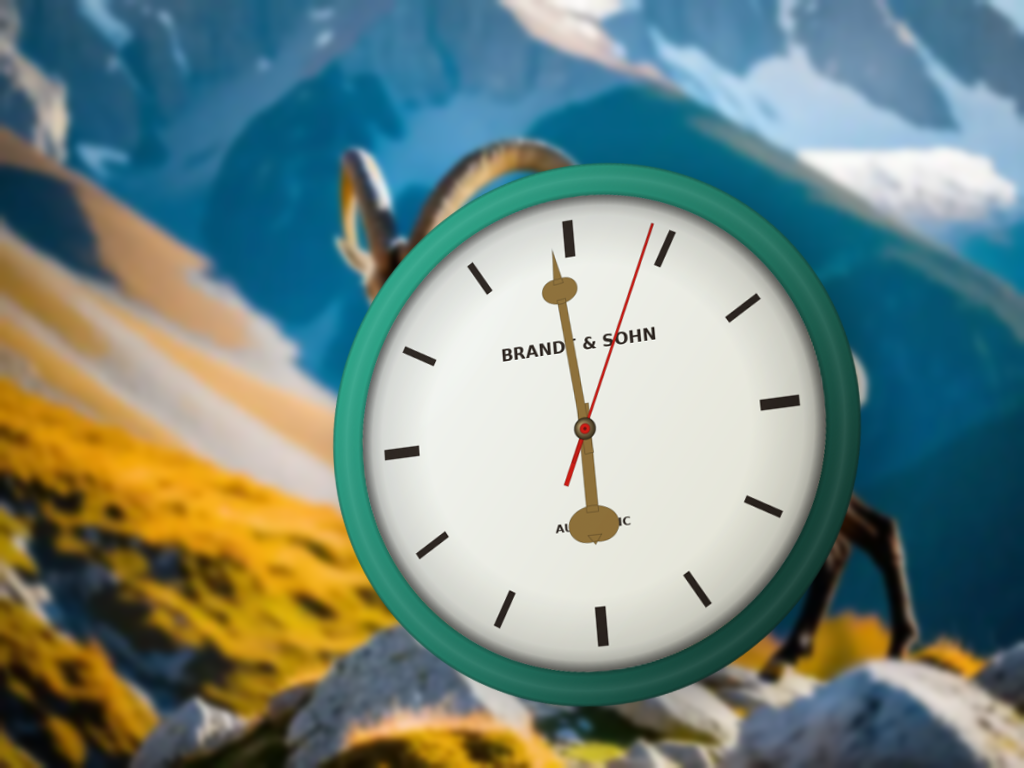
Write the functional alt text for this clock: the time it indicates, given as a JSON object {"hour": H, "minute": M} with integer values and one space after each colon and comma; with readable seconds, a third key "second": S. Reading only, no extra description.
{"hour": 5, "minute": 59, "second": 4}
